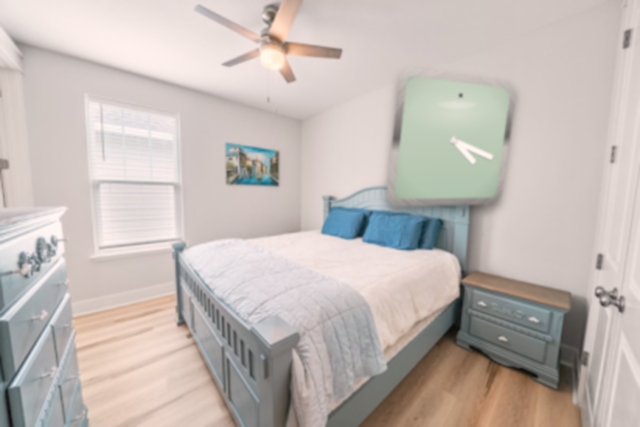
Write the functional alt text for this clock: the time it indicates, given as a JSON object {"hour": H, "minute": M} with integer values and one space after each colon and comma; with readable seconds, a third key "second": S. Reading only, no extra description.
{"hour": 4, "minute": 18}
